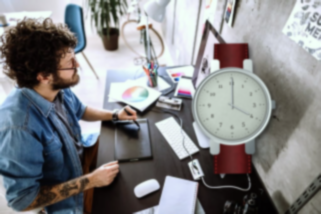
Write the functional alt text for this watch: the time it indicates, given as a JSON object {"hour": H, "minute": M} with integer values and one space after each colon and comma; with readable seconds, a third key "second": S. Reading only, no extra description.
{"hour": 4, "minute": 0}
